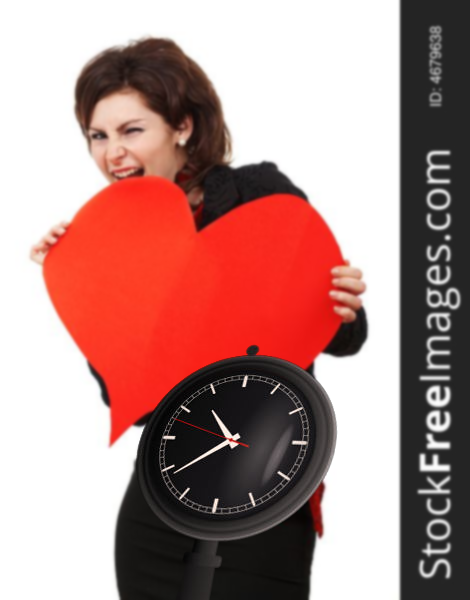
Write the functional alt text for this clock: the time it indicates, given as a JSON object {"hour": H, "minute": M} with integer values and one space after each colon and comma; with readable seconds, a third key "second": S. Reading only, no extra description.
{"hour": 10, "minute": 38, "second": 48}
